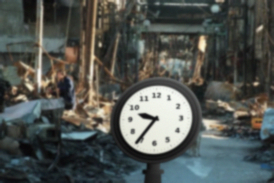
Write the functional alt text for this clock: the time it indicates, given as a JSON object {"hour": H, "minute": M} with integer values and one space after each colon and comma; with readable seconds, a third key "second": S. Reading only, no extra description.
{"hour": 9, "minute": 36}
